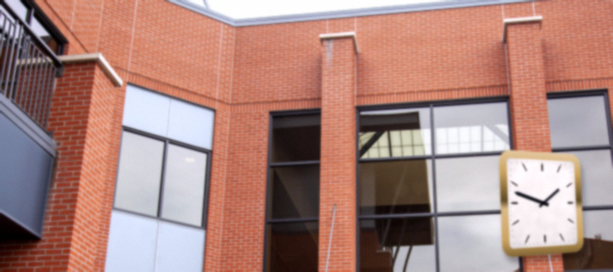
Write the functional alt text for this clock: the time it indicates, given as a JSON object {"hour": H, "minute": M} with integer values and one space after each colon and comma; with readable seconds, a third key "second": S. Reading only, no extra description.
{"hour": 1, "minute": 48}
